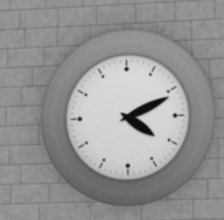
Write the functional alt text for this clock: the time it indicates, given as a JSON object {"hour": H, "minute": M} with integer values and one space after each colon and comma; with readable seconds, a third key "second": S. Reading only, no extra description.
{"hour": 4, "minute": 11}
